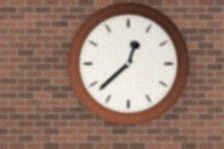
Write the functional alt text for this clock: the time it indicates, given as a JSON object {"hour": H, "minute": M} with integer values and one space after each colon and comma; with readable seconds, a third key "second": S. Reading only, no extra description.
{"hour": 12, "minute": 38}
